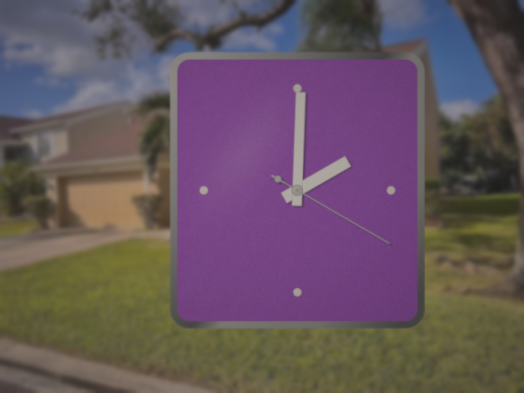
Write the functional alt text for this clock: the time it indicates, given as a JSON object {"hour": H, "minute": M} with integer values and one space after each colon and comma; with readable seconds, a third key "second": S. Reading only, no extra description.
{"hour": 2, "minute": 0, "second": 20}
